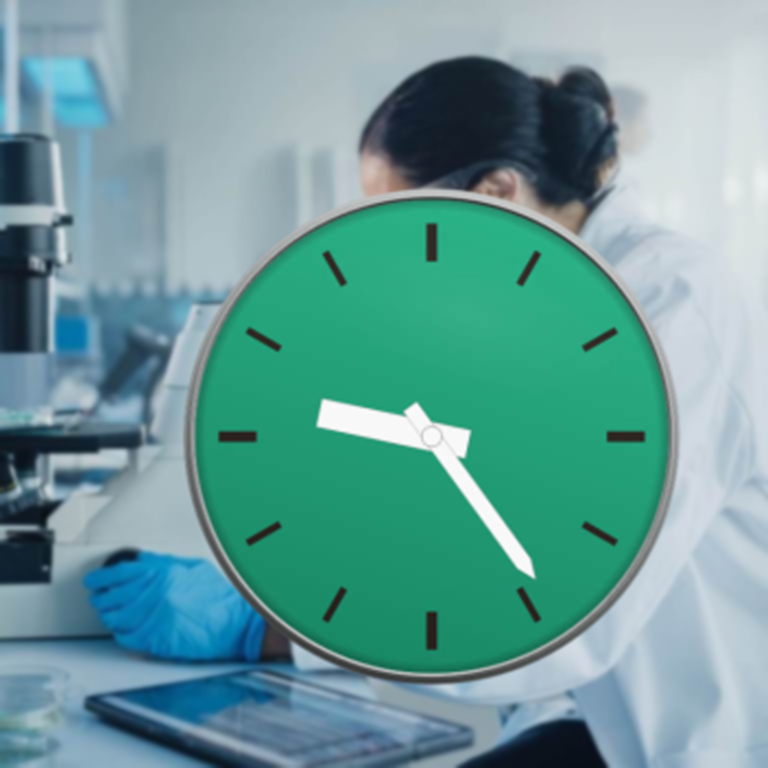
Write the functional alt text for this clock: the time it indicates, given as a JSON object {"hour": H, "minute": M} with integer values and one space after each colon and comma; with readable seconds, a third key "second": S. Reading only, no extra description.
{"hour": 9, "minute": 24}
